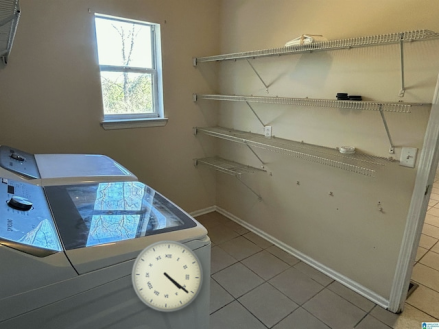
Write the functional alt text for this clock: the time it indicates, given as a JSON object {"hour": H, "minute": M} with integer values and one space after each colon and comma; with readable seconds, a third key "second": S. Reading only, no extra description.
{"hour": 4, "minute": 21}
